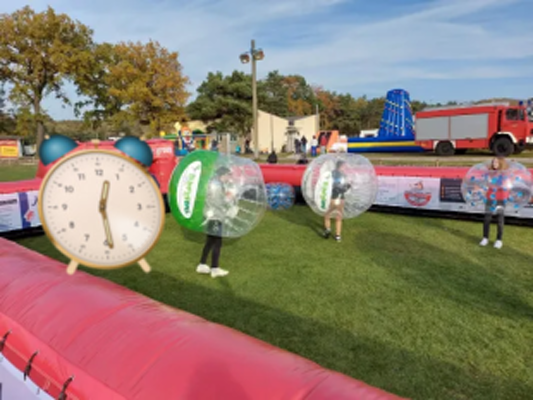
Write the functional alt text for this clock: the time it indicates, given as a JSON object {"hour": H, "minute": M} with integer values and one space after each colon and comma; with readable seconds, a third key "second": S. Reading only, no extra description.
{"hour": 12, "minute": 29}
